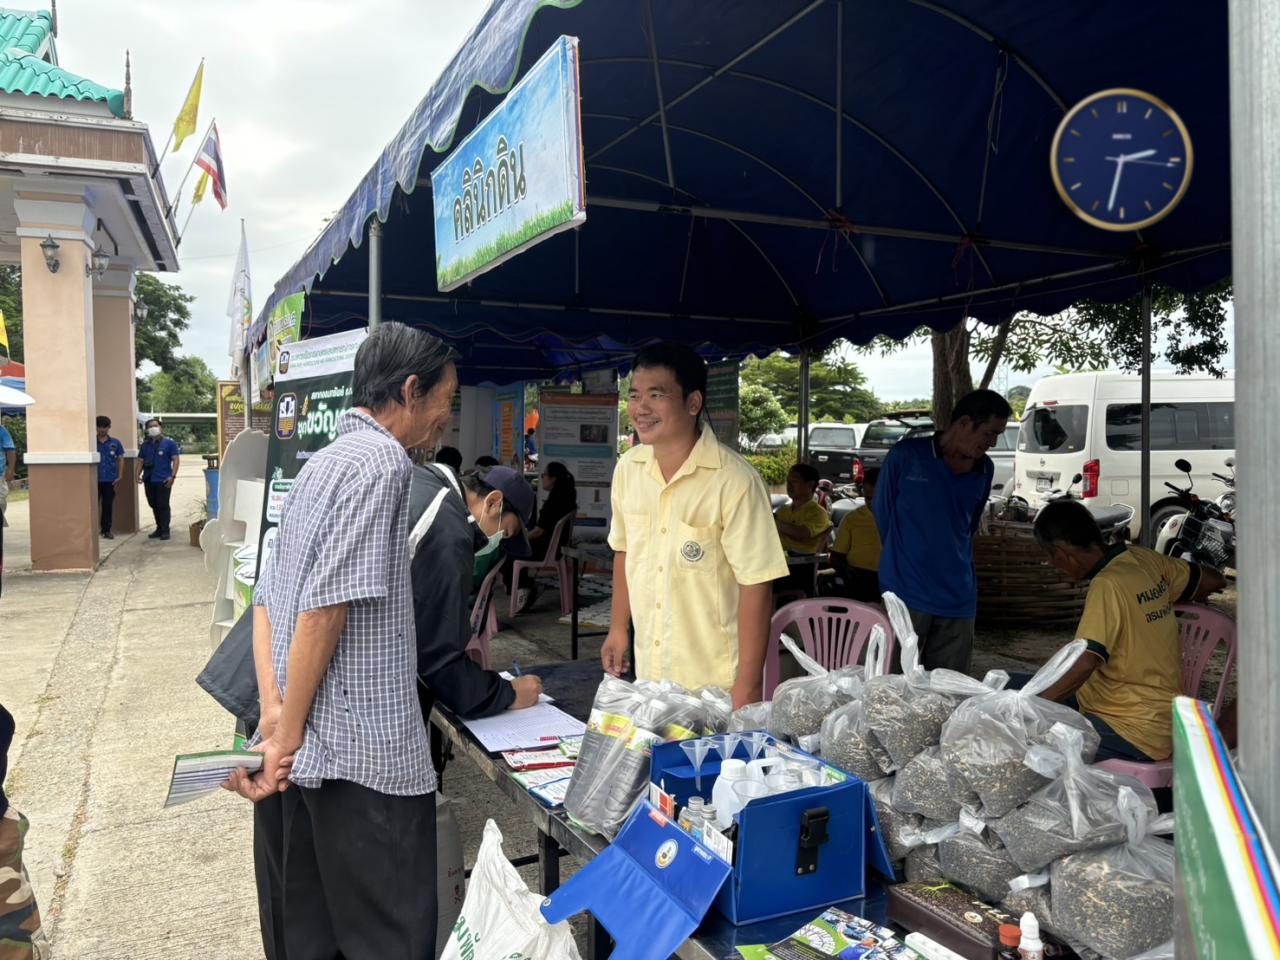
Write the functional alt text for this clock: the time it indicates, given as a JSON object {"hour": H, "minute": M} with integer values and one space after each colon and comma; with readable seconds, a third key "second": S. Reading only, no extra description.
{"hour": 2, "minute": 32, "second": 16}
